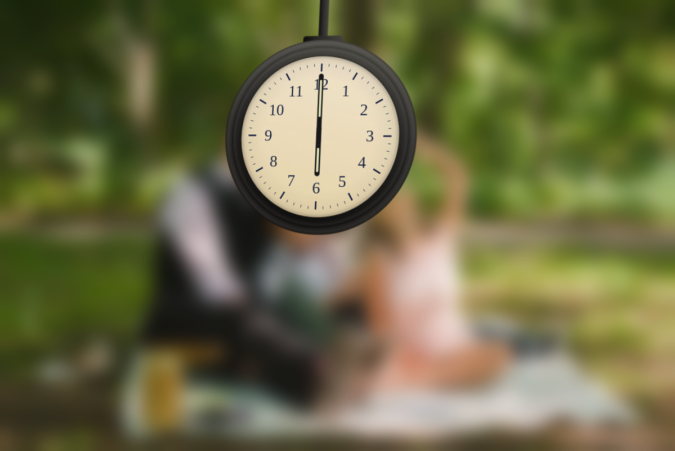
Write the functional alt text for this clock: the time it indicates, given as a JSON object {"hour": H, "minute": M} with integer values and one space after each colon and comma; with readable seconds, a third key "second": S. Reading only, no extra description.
{"hour": 6, "minute": 0}
